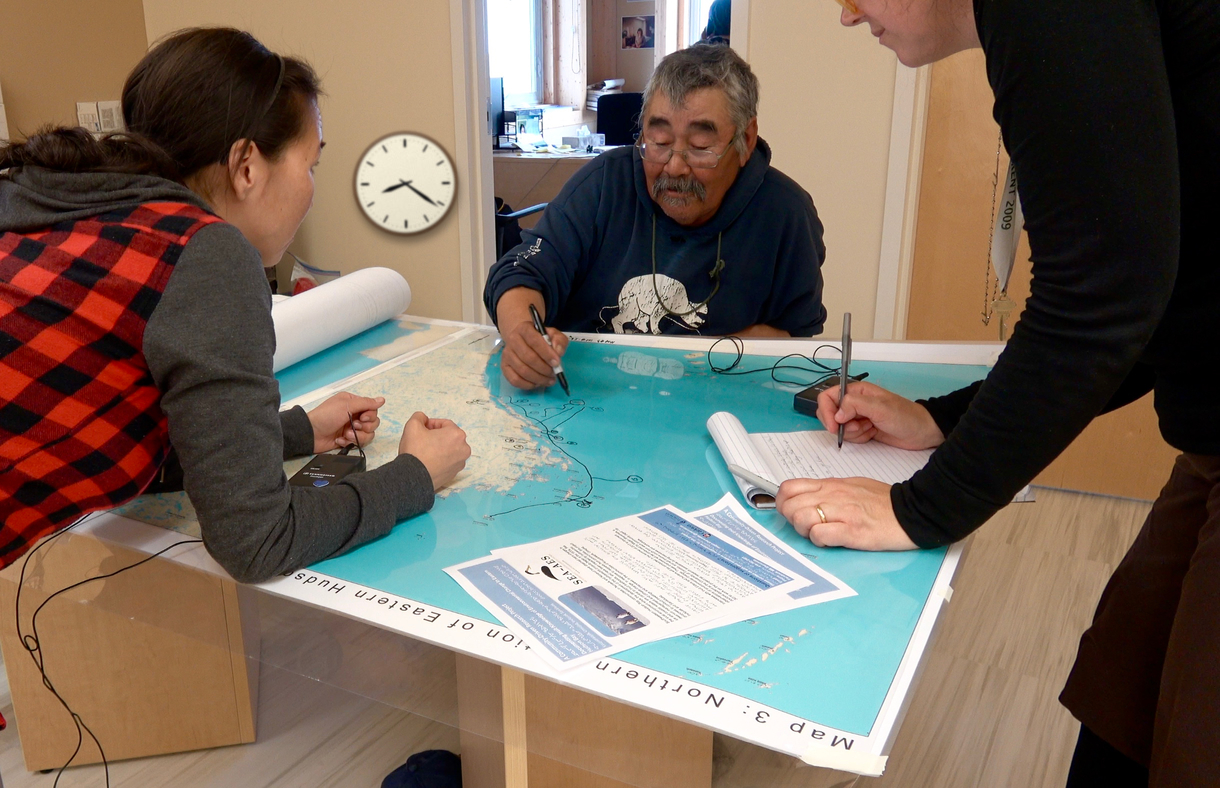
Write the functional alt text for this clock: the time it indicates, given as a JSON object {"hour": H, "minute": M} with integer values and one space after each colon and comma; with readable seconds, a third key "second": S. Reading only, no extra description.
{"hour": 8, "minute": 21}
